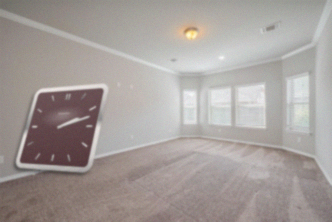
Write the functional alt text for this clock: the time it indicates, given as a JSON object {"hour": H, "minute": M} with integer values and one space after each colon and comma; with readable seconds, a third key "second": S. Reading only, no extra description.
{"hour": 2, "minute": 12}
